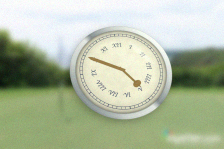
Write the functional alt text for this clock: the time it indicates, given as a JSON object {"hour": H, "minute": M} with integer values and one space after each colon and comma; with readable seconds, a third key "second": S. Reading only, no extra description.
{"hour": 4, "minute": 50}
